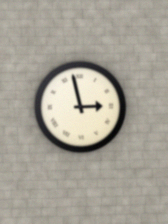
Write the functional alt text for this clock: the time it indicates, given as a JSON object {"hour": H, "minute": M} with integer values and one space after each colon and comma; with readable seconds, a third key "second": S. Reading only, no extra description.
{"hour": 2, "minute": 58}
